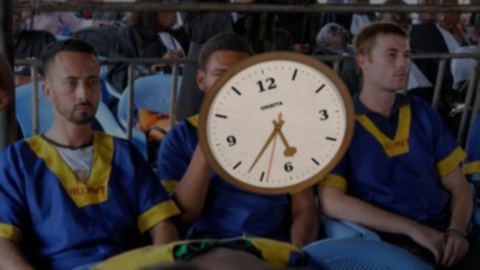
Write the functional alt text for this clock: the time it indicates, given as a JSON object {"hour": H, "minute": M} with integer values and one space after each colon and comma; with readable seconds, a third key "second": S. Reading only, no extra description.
{"hour": 5, "minute": 37, "second": 34}
